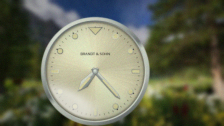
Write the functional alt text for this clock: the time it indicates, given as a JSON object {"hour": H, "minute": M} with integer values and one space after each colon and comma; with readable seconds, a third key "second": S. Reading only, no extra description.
{"hour": 7, "minute": 23}
